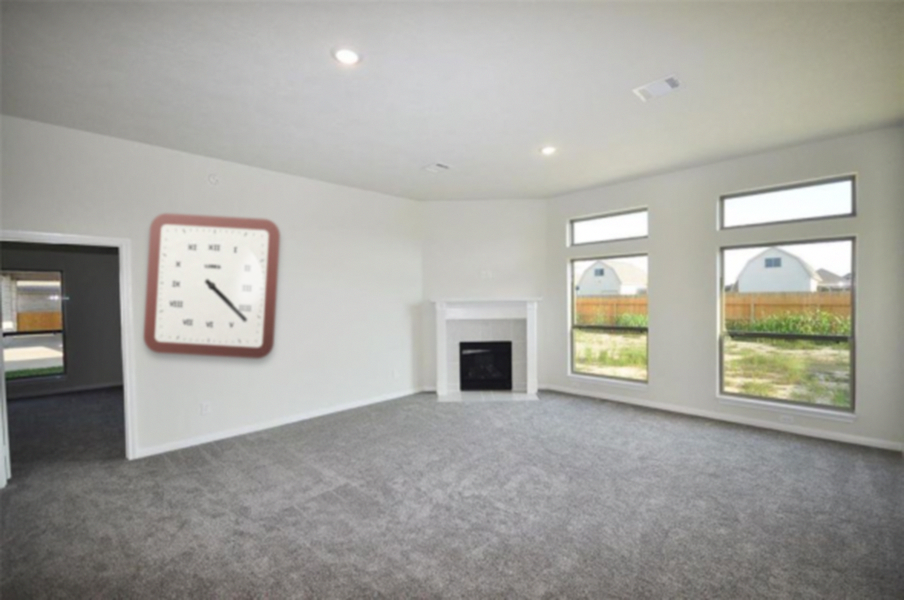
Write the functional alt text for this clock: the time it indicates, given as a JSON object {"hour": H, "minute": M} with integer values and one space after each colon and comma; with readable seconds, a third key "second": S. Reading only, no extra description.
{"hour": 4, "minute": 22}
